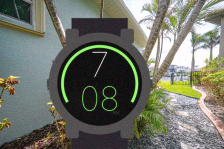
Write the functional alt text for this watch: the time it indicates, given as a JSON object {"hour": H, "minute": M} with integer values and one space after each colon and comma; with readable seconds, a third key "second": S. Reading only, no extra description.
{"hour": 7, "minute": 8}
